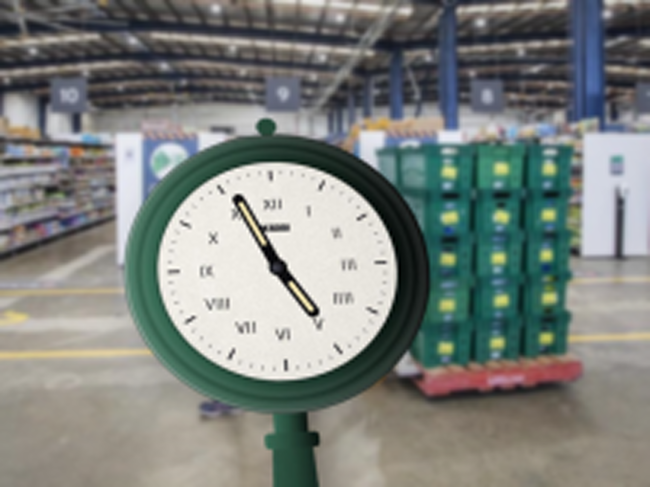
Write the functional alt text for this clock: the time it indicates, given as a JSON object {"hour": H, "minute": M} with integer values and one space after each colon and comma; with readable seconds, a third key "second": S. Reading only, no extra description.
{"hour": 4, "minute": 56}
